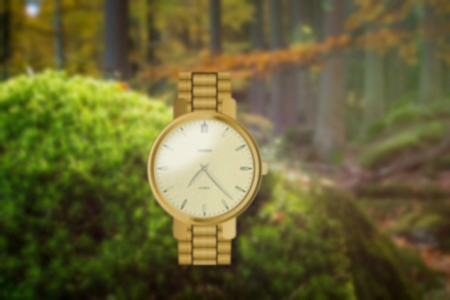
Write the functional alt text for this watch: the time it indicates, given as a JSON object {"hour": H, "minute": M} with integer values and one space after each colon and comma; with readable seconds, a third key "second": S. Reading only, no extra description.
{"hour": 7, "minute": 23}
